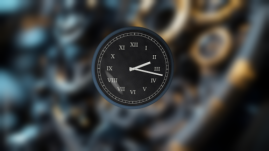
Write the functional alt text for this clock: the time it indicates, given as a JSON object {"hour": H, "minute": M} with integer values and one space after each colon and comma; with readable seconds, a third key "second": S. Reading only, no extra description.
{"hour": 2, "minute": 17}
